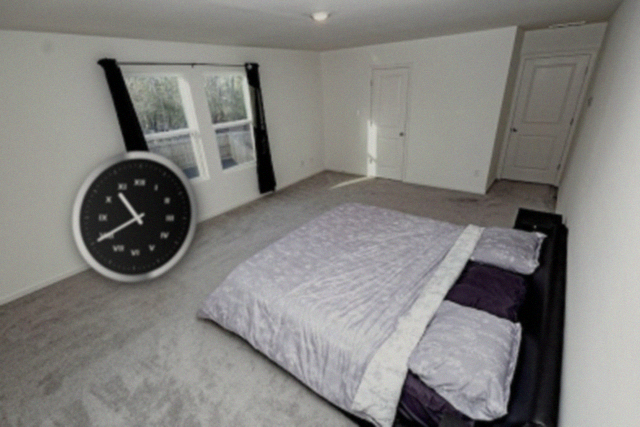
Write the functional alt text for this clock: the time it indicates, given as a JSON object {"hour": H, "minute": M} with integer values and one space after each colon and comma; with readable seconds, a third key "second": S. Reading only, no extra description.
{"hour": 10, "minute": 40}
